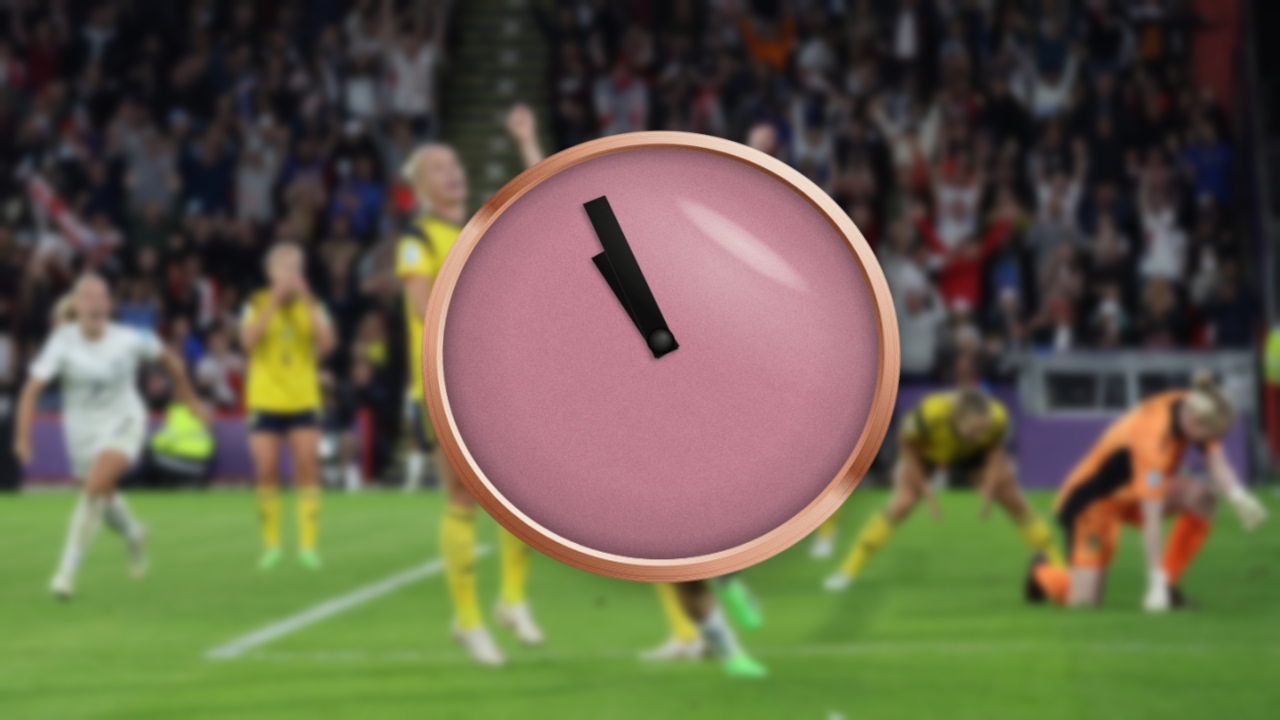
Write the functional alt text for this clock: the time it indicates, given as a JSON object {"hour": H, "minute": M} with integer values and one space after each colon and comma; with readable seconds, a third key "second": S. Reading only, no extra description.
{"hour": 10, "minute": 56}
